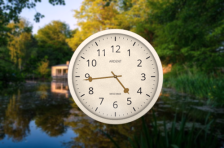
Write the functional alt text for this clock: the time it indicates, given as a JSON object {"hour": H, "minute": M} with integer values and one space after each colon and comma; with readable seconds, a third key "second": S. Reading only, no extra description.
{"hour": 4, "minute": 44}
